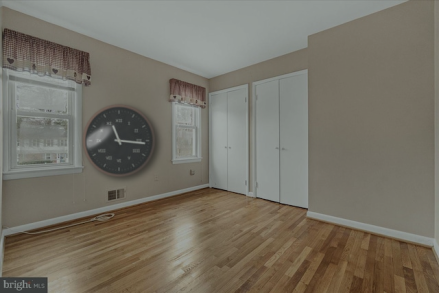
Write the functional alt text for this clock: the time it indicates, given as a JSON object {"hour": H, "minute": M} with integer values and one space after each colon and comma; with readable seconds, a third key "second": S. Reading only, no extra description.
{"hour": 11, "minute": 16}
